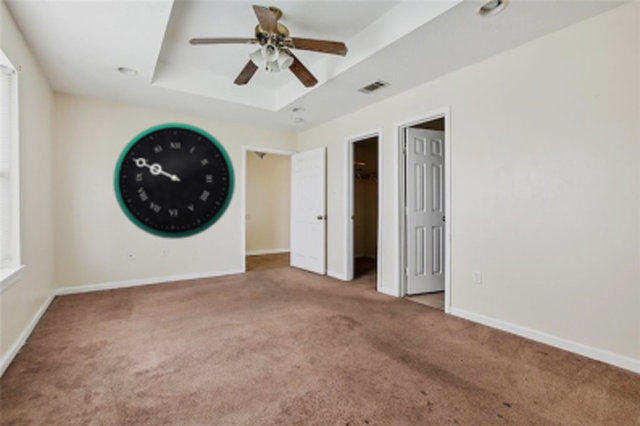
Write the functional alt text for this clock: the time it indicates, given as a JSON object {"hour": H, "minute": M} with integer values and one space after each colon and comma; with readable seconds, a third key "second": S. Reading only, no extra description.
{"hour": 9, "minute": 49}
